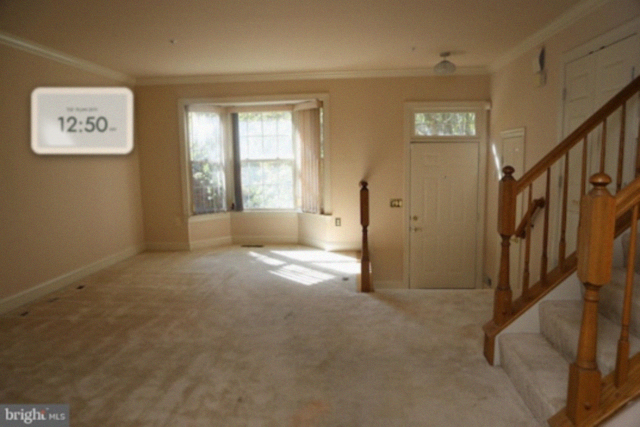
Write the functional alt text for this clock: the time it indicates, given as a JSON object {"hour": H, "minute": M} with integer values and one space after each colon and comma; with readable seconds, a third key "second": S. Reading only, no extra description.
{"hour": 12, "minute": 50}
